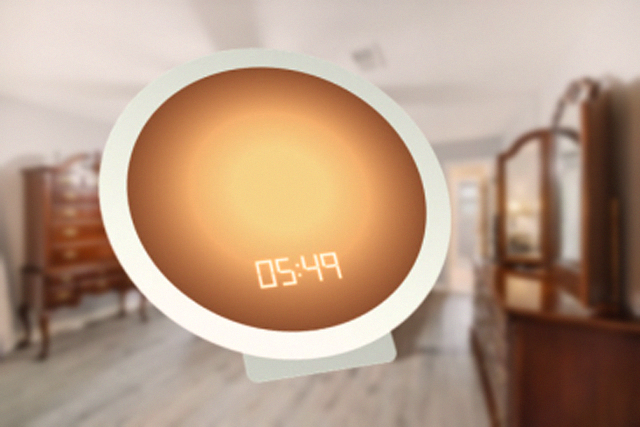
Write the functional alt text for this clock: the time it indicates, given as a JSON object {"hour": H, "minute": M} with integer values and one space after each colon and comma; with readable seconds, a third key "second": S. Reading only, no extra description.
{"hour": 5, "minute": 49}
